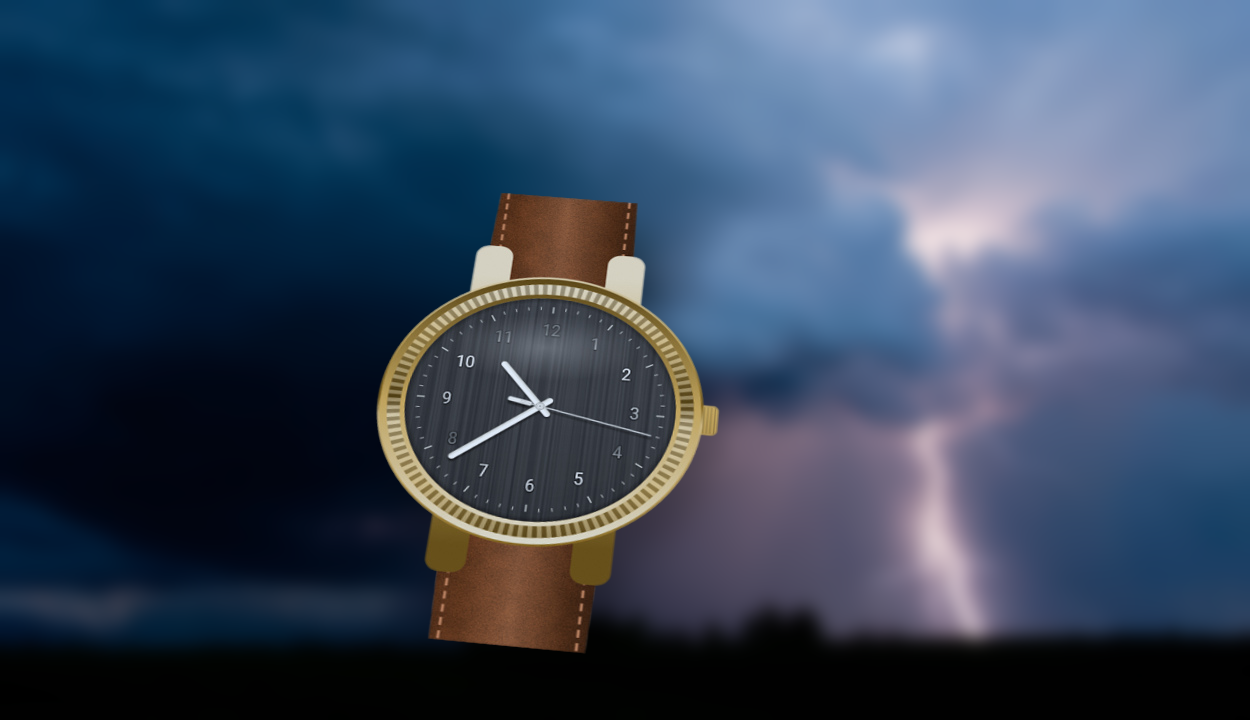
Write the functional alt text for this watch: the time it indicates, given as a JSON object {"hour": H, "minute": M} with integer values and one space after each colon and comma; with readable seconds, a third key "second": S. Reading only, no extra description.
{"hour": 10, "minute": 38, "second": 17}
